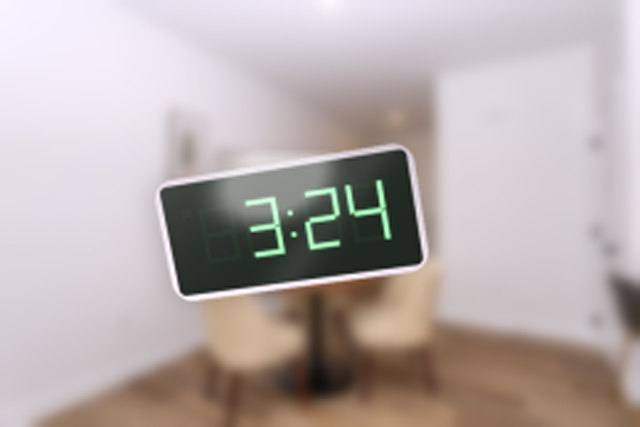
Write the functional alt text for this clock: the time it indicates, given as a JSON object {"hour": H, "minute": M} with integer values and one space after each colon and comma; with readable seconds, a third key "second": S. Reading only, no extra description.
{"hour": 3, "minute": 24}
